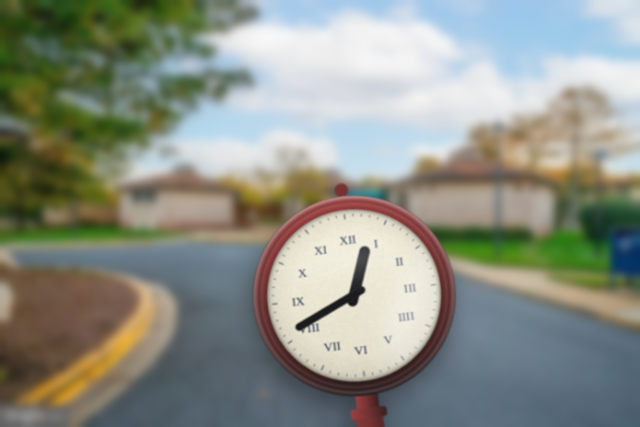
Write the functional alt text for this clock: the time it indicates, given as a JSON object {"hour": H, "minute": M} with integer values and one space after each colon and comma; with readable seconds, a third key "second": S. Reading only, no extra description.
{"hour": 12, "minute": 41}
